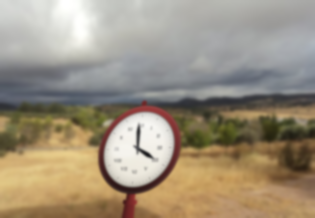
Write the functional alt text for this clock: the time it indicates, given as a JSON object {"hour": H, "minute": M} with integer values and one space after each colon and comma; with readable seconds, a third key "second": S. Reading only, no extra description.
{"hour": 3, "minute": 59}
